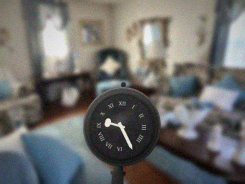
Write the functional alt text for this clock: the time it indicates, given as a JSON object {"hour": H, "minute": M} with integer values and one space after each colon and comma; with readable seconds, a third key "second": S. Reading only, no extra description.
{"hour": 9, "minute": 25}
